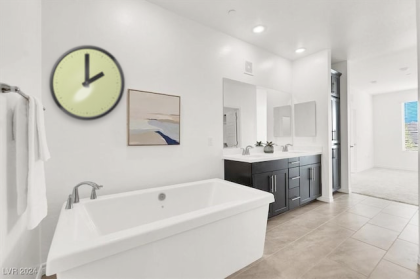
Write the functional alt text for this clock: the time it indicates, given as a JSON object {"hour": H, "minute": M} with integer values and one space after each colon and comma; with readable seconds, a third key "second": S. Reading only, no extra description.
{"hour": 2, "minute": 0}
